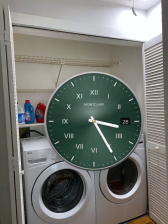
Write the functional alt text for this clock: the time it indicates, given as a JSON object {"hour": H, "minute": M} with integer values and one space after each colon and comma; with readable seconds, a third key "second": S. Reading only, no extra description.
{"hour": 3, "minute": 25}
